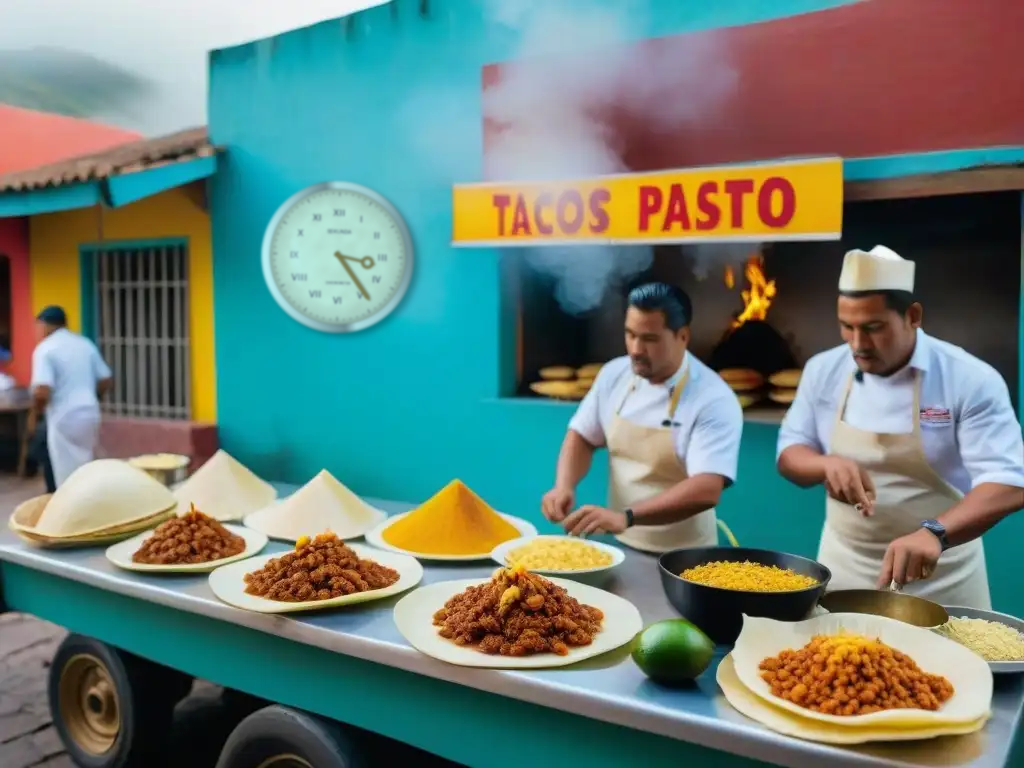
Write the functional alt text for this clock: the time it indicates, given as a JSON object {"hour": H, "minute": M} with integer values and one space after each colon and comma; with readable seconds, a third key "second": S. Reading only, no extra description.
{"hour": 3, "minute": 24}
